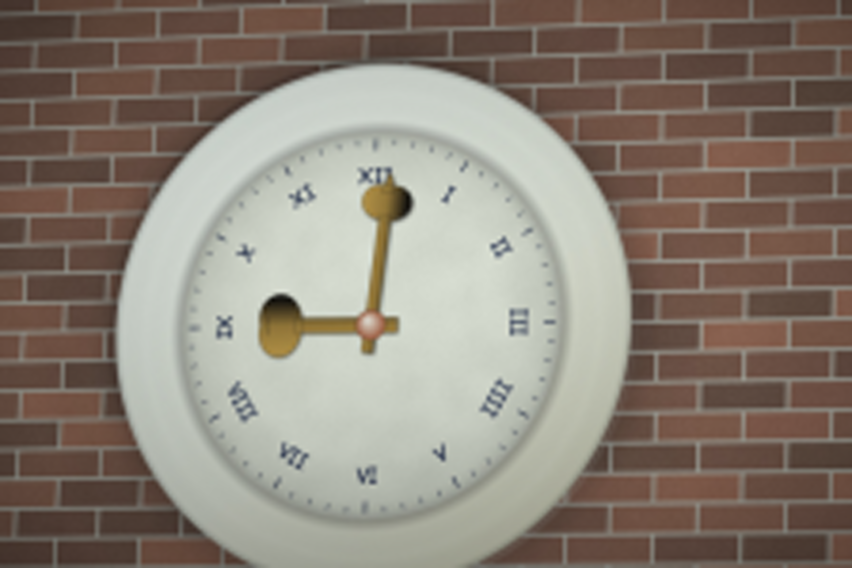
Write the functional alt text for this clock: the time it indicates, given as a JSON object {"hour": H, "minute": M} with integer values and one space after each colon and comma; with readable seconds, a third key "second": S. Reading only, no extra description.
{"hour": 9, "minute": 1}
